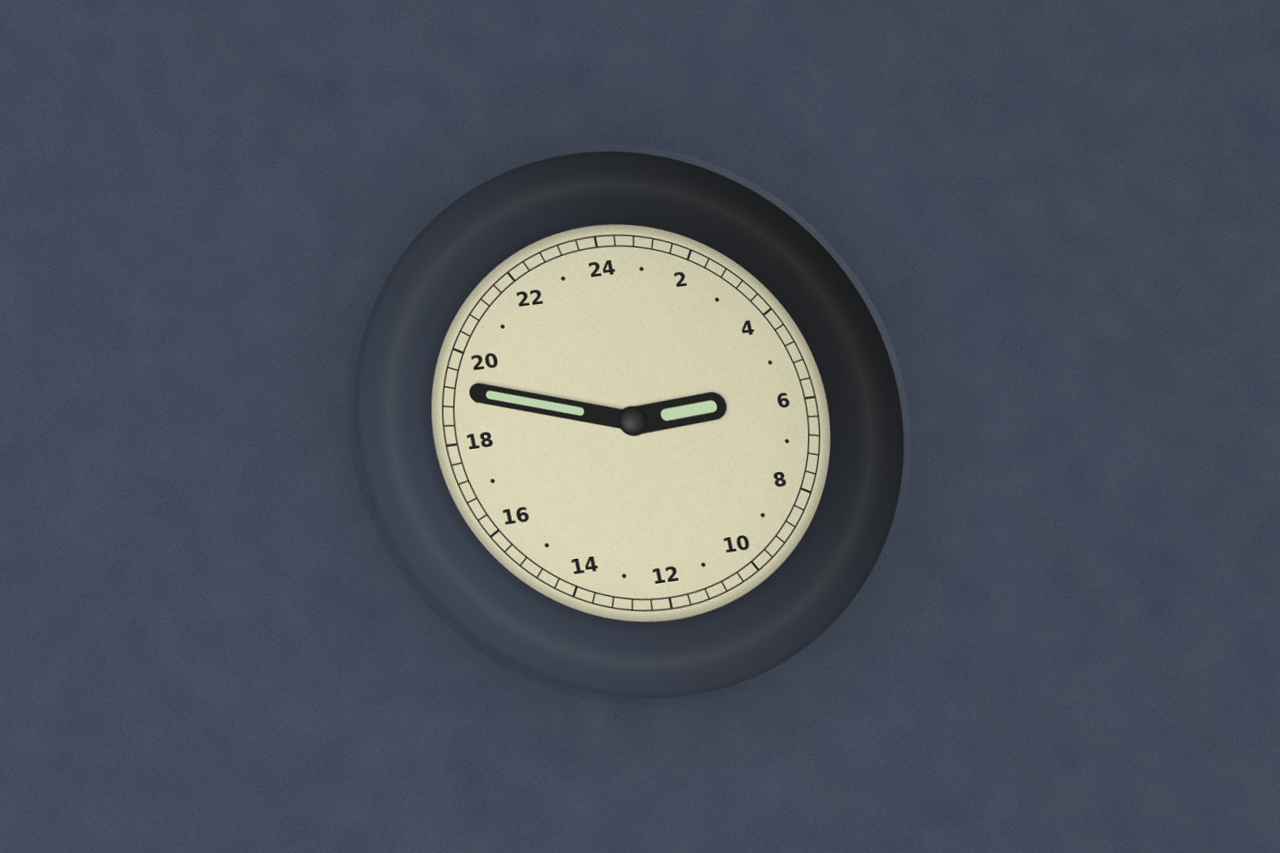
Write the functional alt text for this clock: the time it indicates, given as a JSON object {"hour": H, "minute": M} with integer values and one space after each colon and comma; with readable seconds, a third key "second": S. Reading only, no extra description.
{"hour": 5, "minute": 48}
